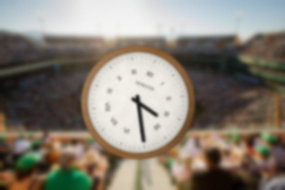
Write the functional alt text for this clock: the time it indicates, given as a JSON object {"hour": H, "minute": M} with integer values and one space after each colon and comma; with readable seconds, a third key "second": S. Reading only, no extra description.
{"hour": 3, "minute": 25}
